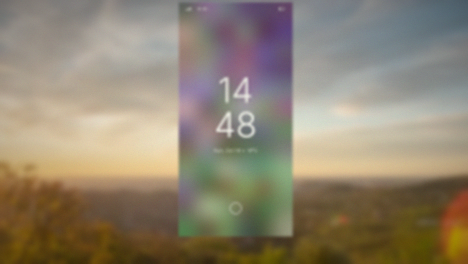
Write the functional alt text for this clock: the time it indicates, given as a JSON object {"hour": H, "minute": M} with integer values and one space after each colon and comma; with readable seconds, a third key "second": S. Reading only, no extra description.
{"hour": 14, "minute": 48}
